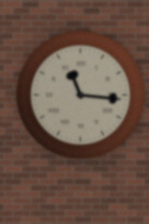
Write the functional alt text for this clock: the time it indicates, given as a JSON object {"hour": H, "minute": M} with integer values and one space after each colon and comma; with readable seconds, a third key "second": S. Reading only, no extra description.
{"hour": 11, "minute": 16}
